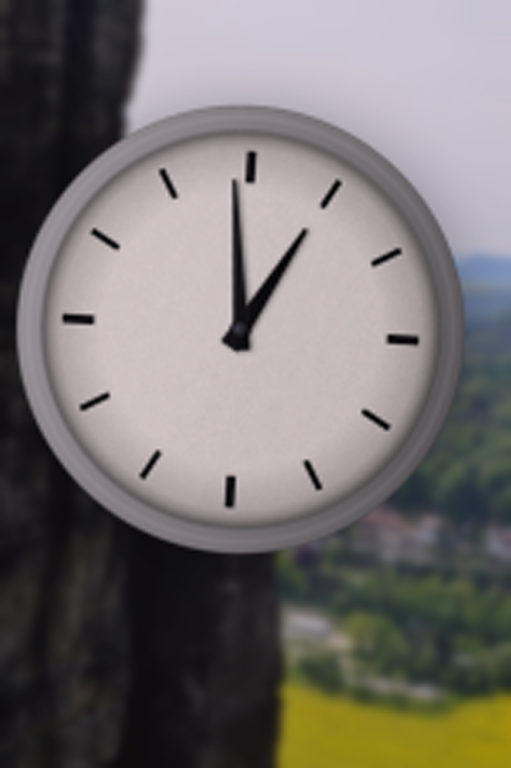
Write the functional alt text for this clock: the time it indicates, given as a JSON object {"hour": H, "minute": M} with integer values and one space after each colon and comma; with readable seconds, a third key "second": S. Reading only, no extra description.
{"hour": 12, "minute": 59}
